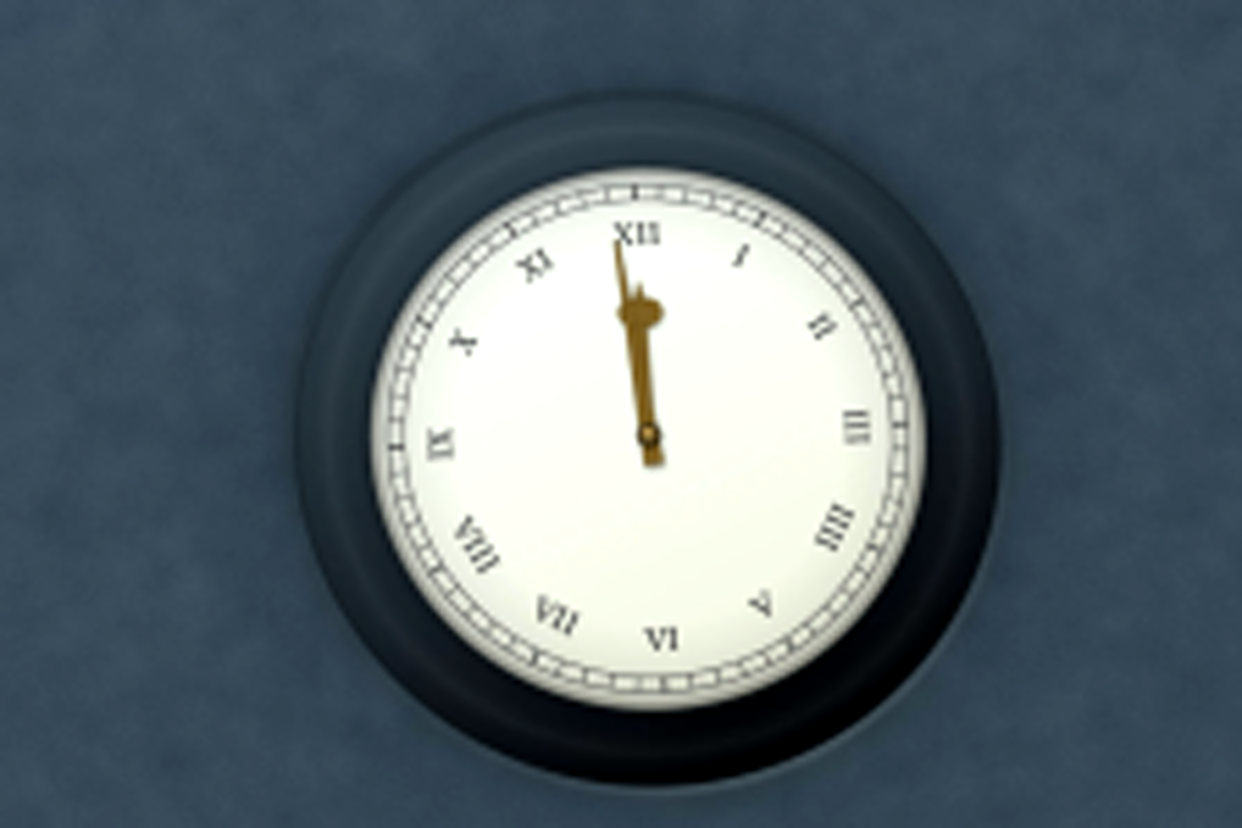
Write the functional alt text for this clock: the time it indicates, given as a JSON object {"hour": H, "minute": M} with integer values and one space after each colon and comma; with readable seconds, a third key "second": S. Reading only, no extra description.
{"hour": 11, "minute": 59}
